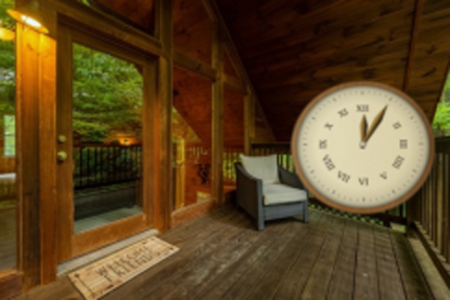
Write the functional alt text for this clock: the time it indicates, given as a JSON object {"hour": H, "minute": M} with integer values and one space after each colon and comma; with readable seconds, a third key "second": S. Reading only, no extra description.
{"hour": 12, "minute": 5}
